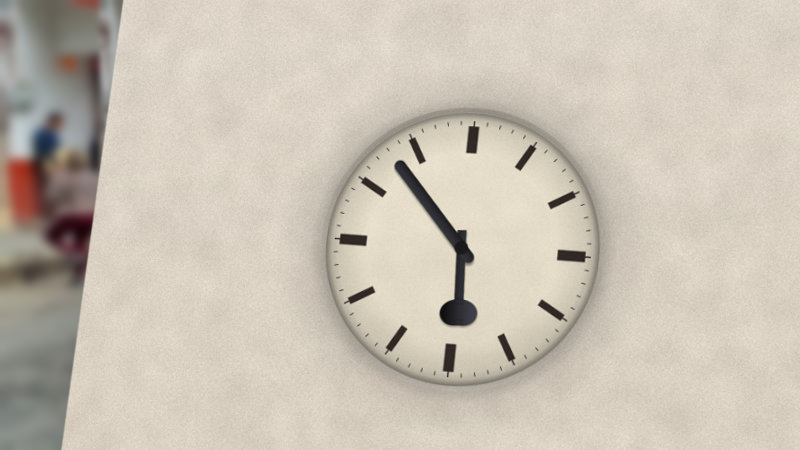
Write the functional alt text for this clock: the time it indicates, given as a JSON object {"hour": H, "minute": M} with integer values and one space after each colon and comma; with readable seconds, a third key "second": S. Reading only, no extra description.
{"hour": 5, "minute": 53}
